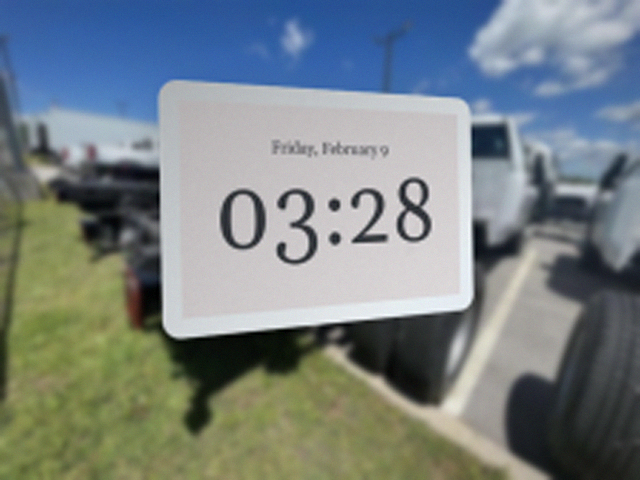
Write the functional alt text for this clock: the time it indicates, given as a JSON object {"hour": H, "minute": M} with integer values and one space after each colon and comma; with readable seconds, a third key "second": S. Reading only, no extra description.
{"hour": 3, "minute": 28}
